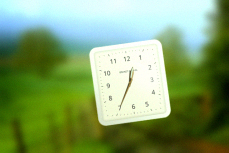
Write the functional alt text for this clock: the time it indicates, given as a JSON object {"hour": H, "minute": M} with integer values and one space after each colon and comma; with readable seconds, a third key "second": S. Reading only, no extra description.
{"hour": 12, "minute": 35}
